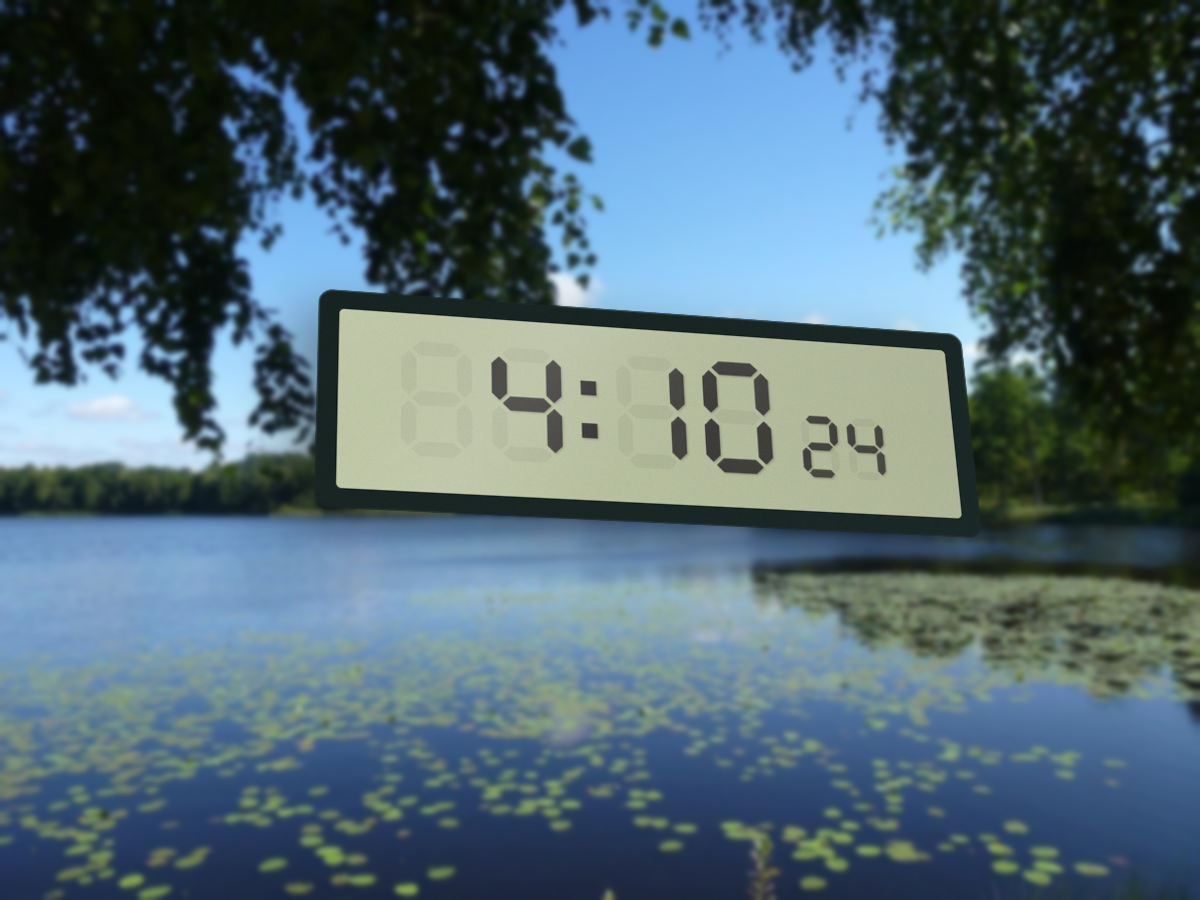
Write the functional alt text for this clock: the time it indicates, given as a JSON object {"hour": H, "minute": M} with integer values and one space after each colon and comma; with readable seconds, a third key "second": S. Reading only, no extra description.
{"hour": 4, "minute": 10, "second": 24}
